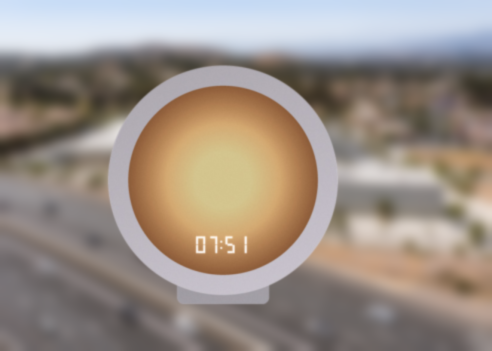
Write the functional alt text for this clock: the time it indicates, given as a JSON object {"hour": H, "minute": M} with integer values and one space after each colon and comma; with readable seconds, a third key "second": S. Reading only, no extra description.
{"hour": 7, "minute": 51}
